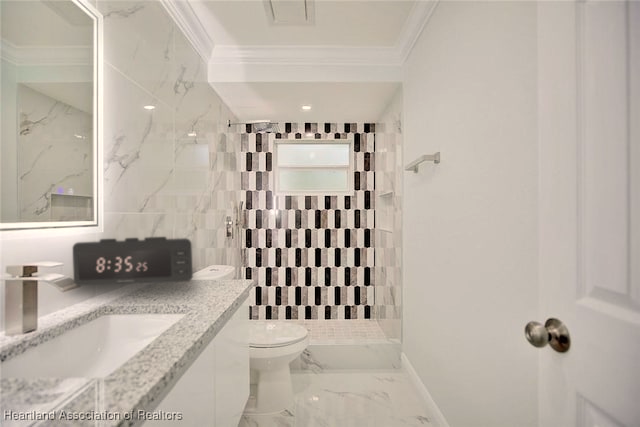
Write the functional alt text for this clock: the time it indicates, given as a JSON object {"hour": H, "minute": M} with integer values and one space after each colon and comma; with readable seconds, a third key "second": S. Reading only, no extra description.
{"hour": 8, "minute": 35}
